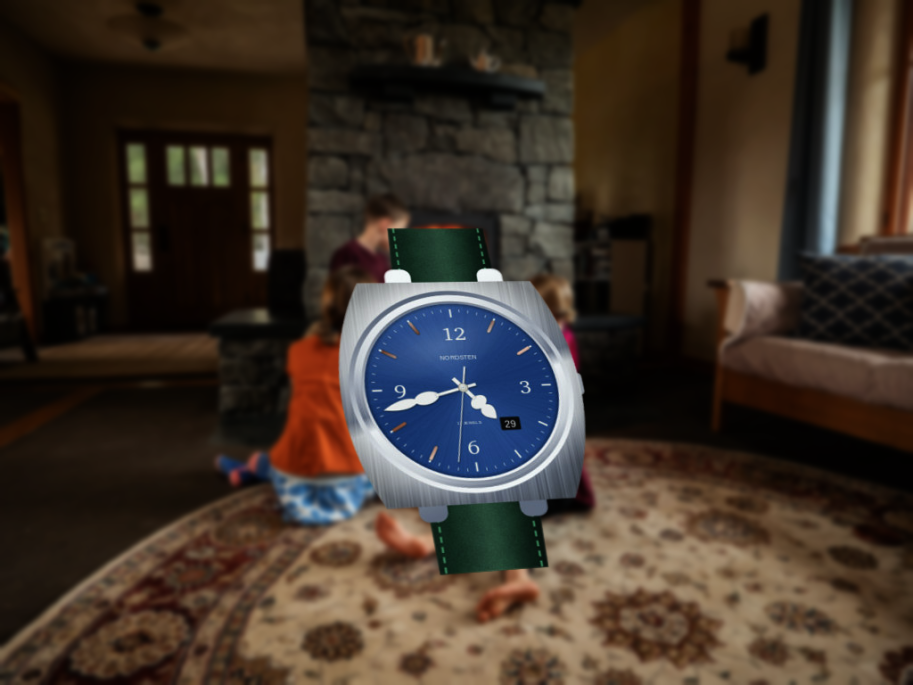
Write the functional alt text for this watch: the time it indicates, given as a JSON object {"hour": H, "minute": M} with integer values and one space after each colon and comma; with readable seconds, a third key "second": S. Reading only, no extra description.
{"hour": 4, "minute": 42, "second": 32}
